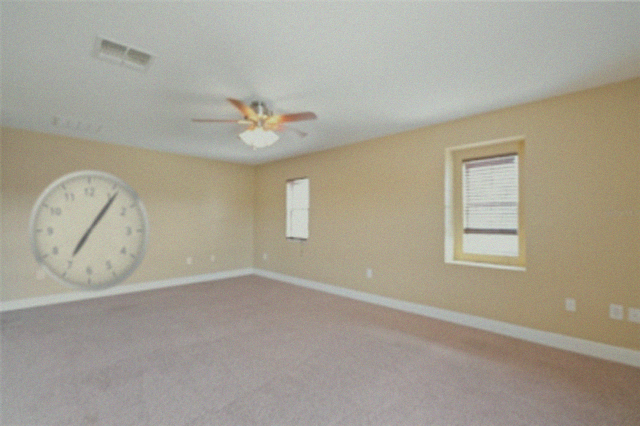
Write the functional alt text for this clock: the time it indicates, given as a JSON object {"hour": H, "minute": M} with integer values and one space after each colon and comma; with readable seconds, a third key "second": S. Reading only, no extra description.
{"hour": 7, "minute": 6}
